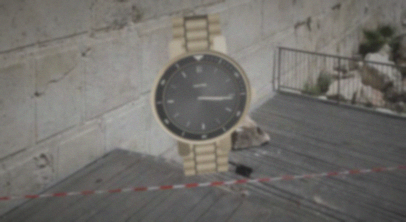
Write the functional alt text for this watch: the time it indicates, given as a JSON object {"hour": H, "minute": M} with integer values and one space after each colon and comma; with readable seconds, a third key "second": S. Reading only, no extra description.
{"hour": 3, "minute": 16}
